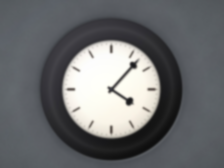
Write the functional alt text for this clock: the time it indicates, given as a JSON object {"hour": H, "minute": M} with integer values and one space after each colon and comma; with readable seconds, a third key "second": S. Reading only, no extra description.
{"hour": 4, "minute": 7}
